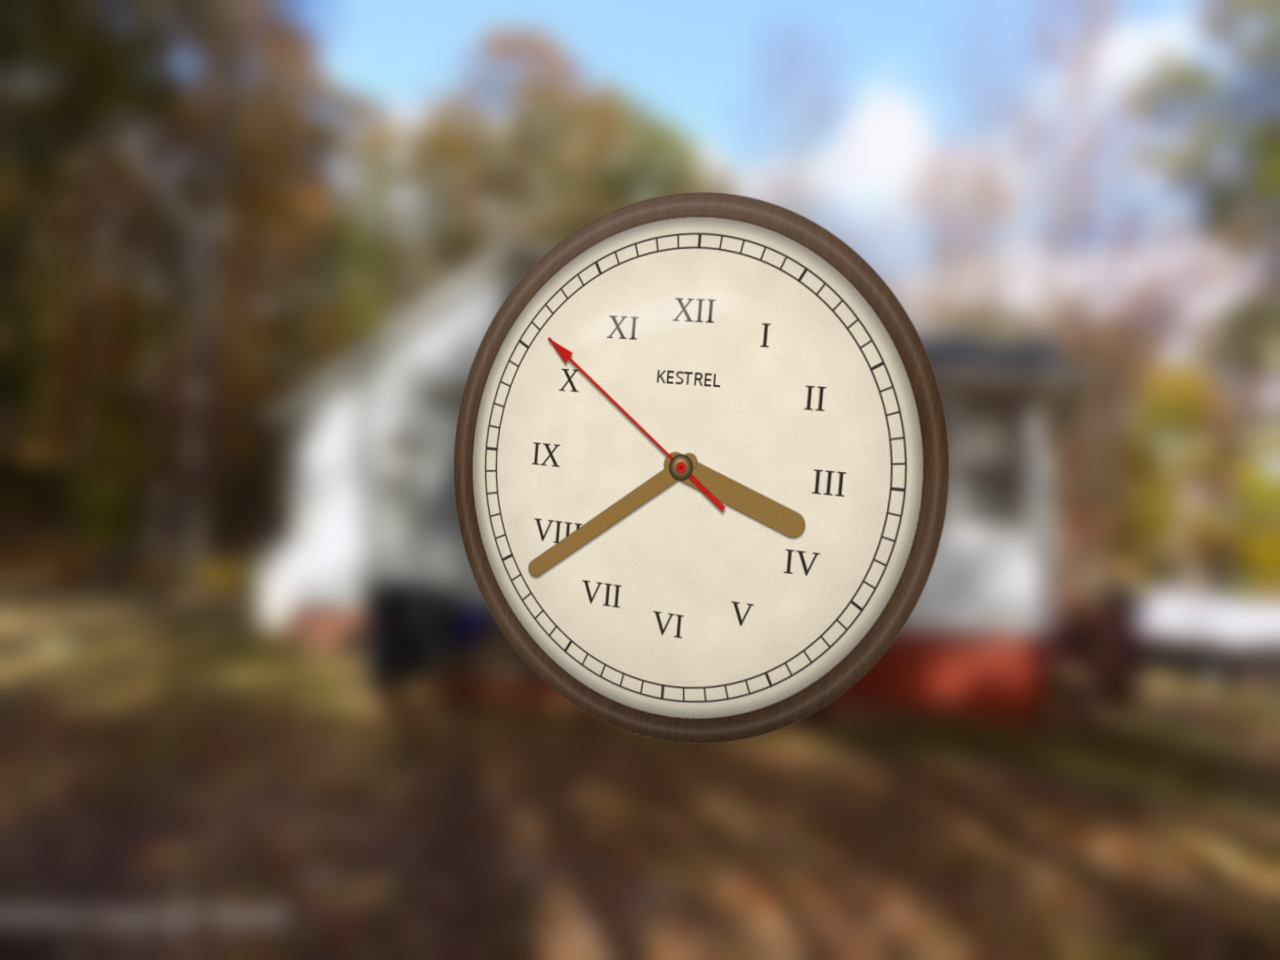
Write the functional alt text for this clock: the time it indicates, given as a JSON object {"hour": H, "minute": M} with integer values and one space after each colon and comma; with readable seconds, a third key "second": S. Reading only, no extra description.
{"hour": 3, "minute": 38, "second": 51}
